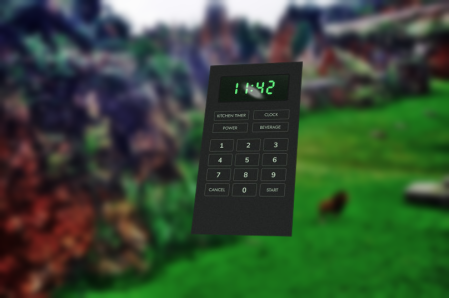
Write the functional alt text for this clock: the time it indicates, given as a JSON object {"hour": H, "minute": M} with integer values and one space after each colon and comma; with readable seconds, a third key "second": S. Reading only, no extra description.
{"hour": 11, "minute": 42}
